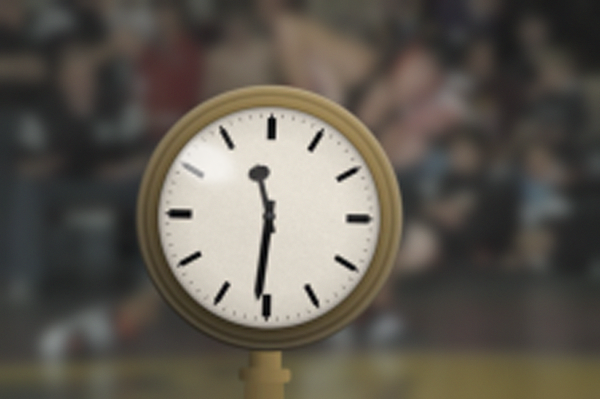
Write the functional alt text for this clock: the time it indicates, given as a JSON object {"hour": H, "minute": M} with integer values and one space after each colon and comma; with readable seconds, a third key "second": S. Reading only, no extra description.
{"hour": 11, "minute": 31}
